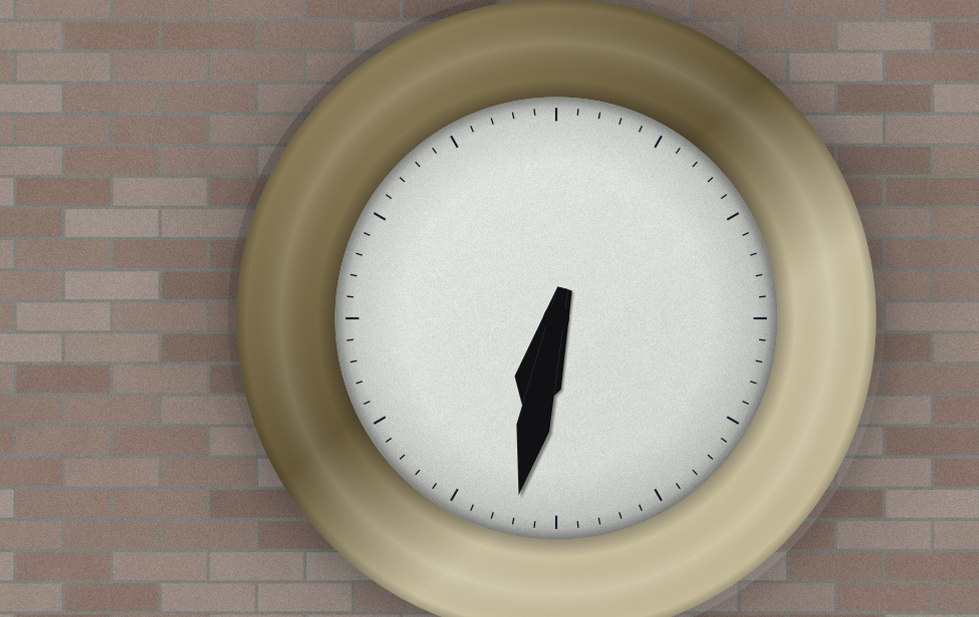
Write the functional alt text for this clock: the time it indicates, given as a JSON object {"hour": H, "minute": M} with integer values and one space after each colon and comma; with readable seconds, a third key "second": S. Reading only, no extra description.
{"hour": 6, "minute": 32}
